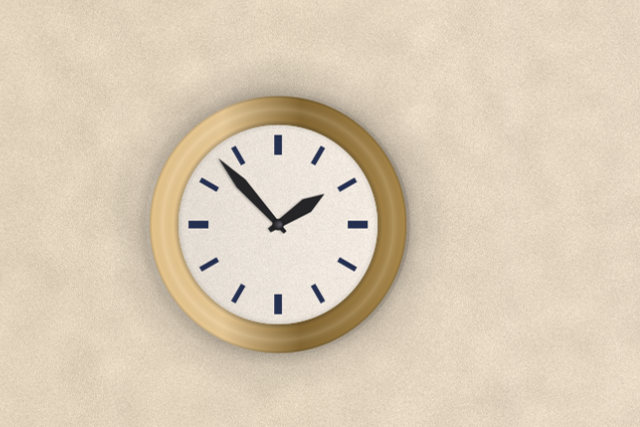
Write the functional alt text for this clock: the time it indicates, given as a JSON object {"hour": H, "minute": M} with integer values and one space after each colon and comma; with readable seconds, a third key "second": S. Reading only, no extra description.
{"hour": 1, "minute": 53}
